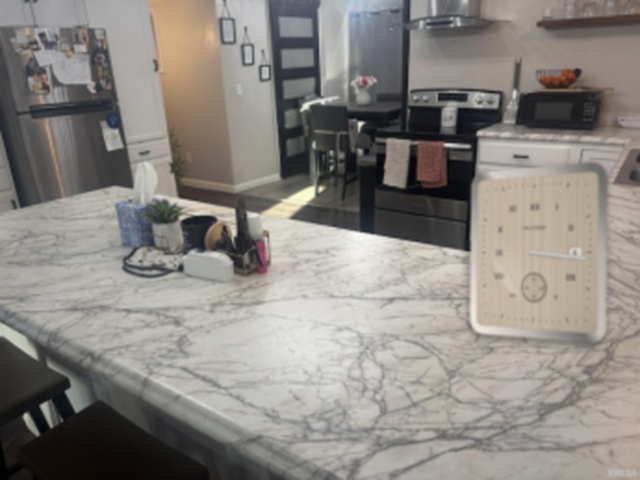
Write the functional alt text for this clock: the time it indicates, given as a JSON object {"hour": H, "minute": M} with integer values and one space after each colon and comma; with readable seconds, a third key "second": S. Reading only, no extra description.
{"hour": 3, "minute": 16}
